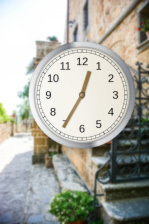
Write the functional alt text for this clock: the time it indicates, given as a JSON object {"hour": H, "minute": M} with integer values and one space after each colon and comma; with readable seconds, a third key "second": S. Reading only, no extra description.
{"hour": 12, "minute": 35}
